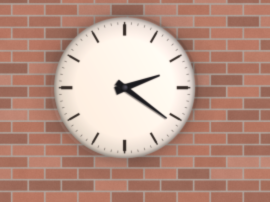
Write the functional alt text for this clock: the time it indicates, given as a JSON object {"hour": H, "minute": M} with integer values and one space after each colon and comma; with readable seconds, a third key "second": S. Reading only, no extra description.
{"hour": 2, "minute": 21}
